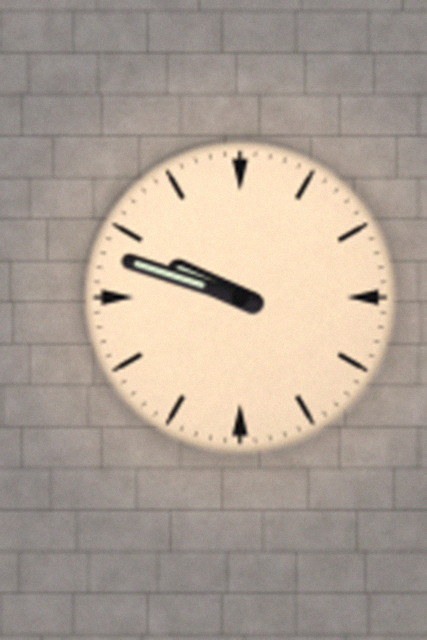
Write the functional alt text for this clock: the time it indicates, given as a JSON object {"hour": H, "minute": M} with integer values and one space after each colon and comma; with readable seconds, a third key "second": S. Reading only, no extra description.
{"hour": 9, "minute": 48}
